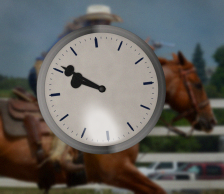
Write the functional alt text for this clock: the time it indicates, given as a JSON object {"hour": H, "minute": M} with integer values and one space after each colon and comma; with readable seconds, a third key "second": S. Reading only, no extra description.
{"hour": 9, "minute": 51}
